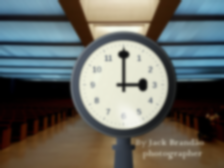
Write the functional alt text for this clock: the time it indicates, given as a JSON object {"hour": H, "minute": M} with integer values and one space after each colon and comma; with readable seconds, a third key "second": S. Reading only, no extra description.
{"hour": 3, "minute": 0}
